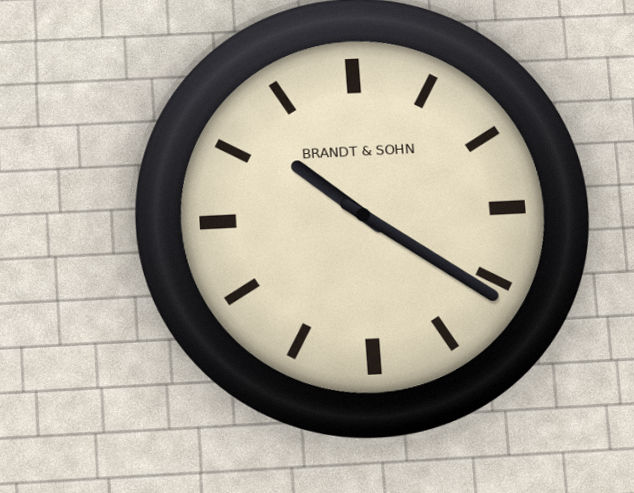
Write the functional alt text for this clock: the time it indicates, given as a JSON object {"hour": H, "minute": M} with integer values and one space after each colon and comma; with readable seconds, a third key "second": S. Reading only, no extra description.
{"hour": 10, "minute": 21}
